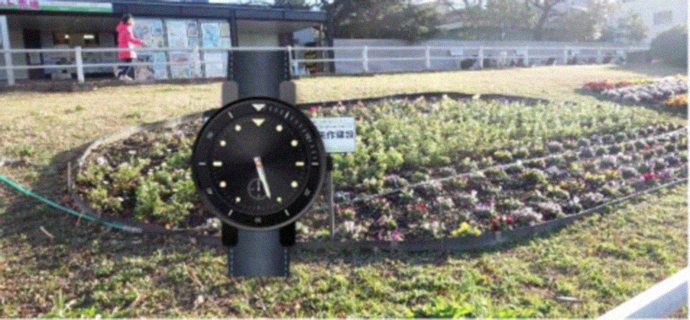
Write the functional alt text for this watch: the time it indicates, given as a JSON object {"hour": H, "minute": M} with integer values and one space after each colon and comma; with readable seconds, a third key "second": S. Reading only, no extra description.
{"hour": 5, "minute": 27}
